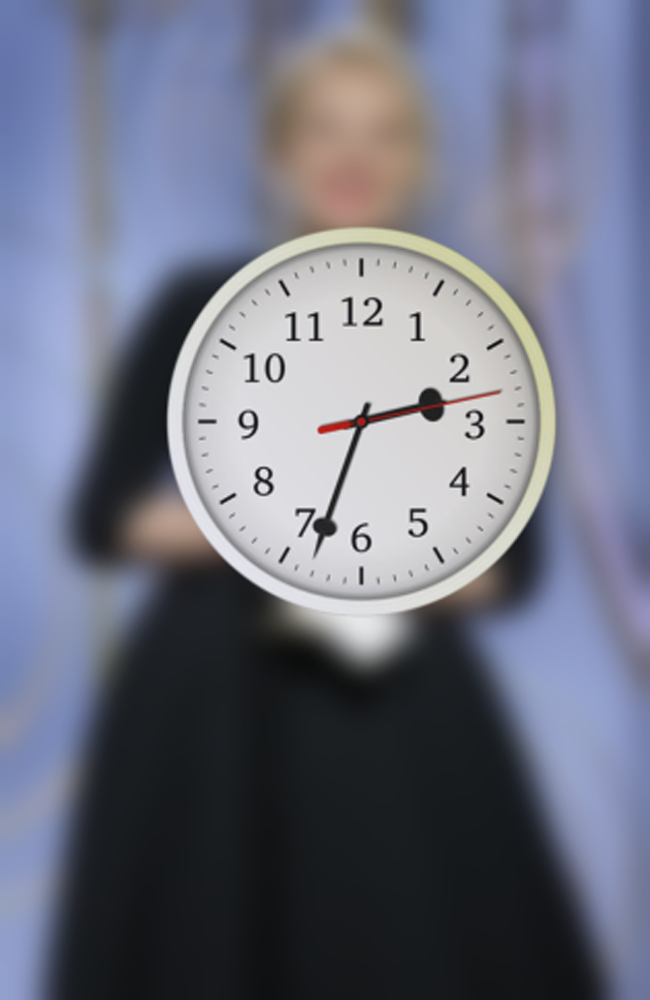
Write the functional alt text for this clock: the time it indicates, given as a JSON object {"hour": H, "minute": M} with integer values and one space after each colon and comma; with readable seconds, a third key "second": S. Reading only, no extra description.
{"hour": 2, "minute": 33, "second": 13}
